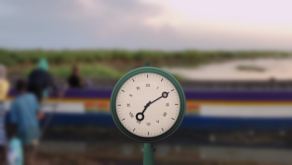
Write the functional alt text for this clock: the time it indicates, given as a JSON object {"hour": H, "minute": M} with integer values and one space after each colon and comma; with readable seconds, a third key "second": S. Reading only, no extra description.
{"hour": 7, "minute": 10}
